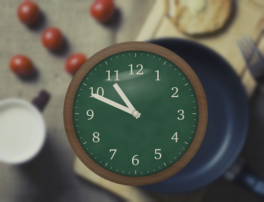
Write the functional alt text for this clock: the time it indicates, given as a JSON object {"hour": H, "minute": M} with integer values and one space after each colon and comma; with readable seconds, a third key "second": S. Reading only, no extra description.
{"hour": 10, "minute": 49}
